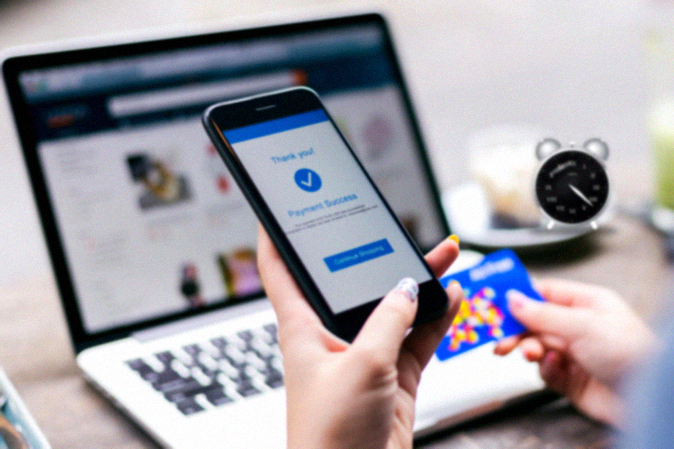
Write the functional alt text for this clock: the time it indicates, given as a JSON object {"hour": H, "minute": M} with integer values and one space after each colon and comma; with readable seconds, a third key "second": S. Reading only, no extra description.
{"hour": 4, "minute": 22}
